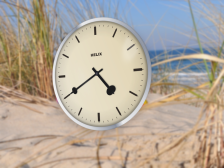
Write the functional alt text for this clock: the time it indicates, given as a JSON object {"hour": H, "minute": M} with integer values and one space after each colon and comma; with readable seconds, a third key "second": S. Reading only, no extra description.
{"hour": 4, "minute": 40}
